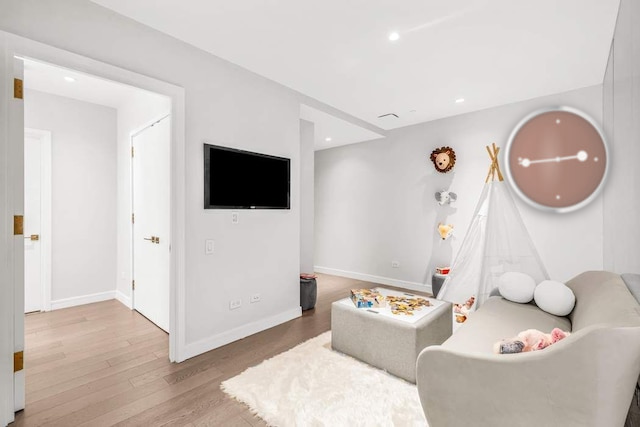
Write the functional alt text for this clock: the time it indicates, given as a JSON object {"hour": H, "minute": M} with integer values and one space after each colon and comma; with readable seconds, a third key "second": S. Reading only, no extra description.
{"hour": 2, "minute": 44}
